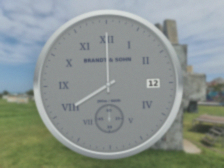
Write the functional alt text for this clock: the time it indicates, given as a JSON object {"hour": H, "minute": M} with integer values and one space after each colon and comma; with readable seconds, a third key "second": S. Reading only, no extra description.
{"hour": 8, "minute": 0}
